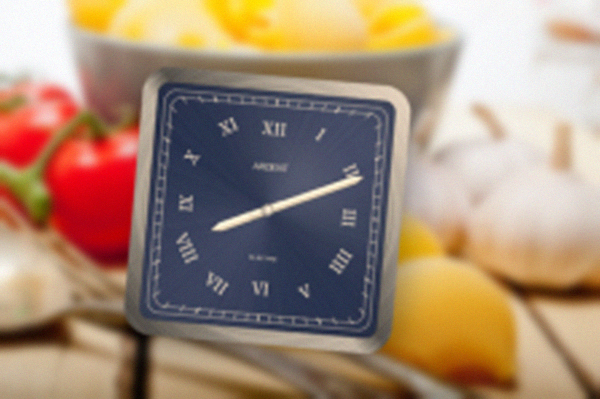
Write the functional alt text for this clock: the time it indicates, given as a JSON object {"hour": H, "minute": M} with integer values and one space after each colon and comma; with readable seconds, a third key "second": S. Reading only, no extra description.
{"hour": 8, "minute": 11}
